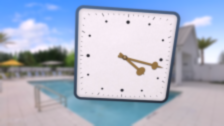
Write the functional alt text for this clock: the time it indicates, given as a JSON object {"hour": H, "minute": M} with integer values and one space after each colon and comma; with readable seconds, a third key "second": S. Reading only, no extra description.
{"hour": 4, "minute": 17}
